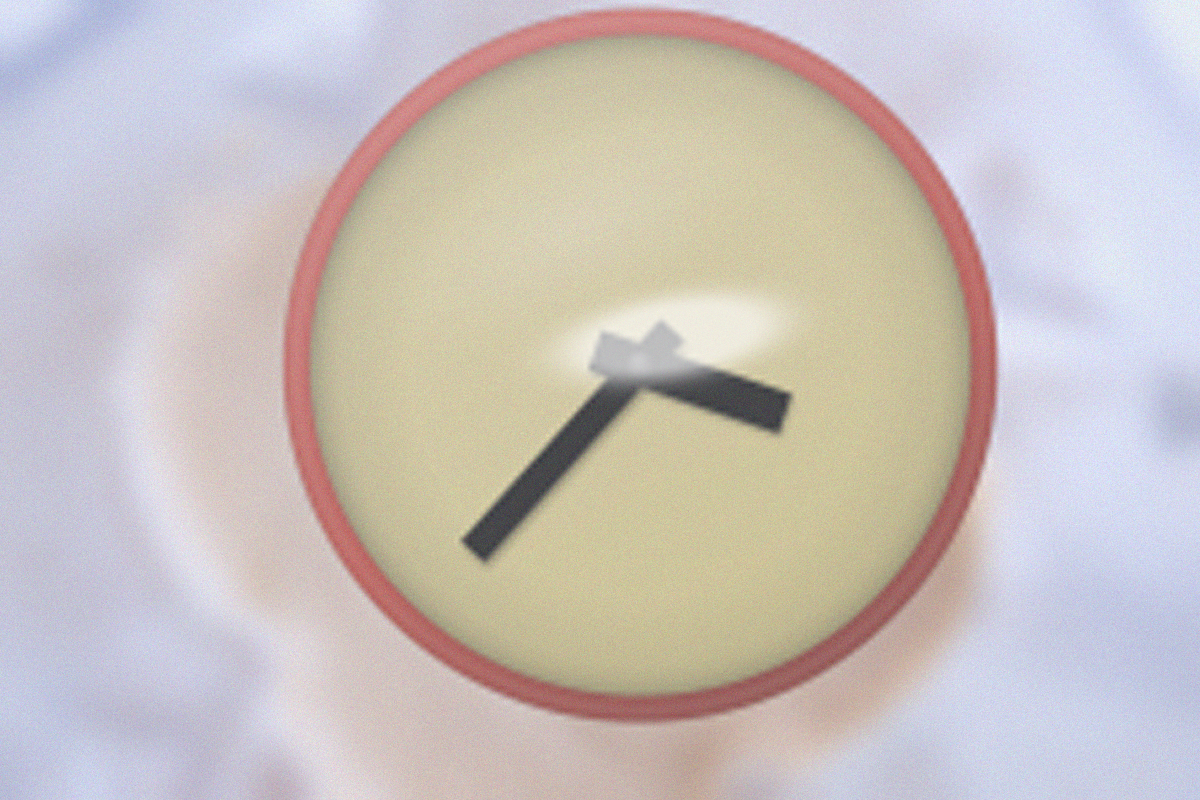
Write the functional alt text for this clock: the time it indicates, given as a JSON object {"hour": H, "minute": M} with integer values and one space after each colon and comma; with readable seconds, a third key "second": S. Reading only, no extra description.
{"hour": 3, "minute": 37}
